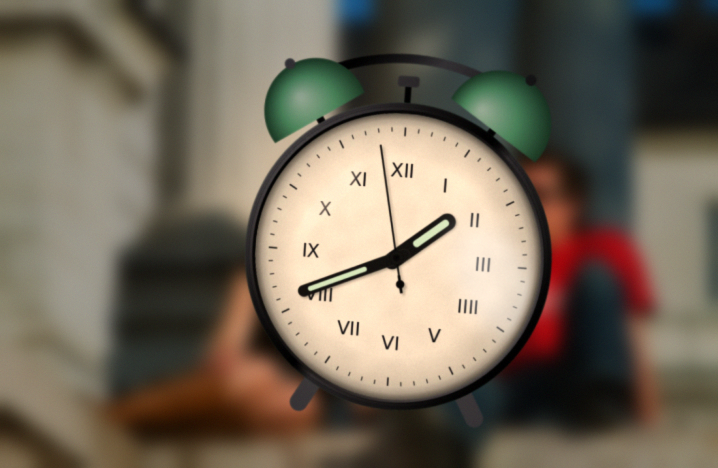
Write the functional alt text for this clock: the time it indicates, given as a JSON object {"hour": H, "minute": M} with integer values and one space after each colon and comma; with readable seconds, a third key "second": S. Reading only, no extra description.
{"hour": 1, "minute": 40, "second": 58}
